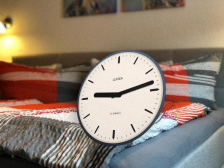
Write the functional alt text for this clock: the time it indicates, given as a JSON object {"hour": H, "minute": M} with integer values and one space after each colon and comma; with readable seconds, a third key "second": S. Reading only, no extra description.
{"hour": 9, "minute": 13}
